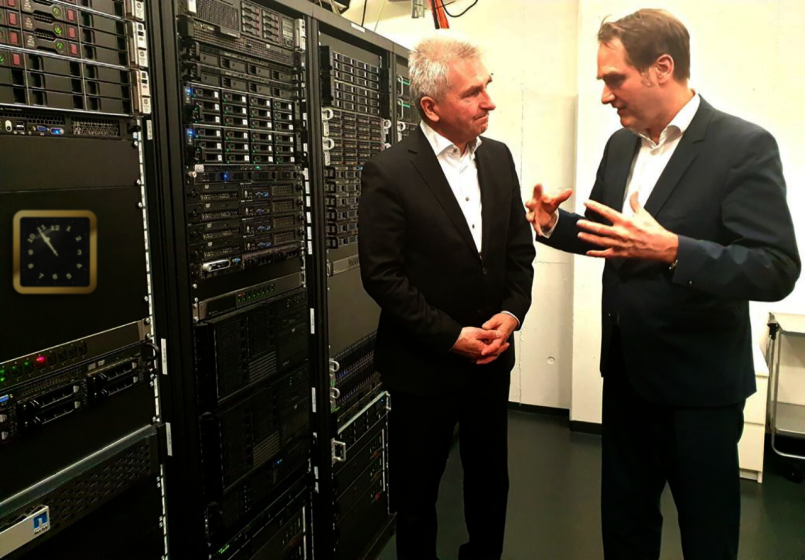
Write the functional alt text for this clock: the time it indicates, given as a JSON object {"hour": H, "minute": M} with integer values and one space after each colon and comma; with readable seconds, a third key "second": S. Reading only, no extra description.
{"hour": 10, "minute": 54}
